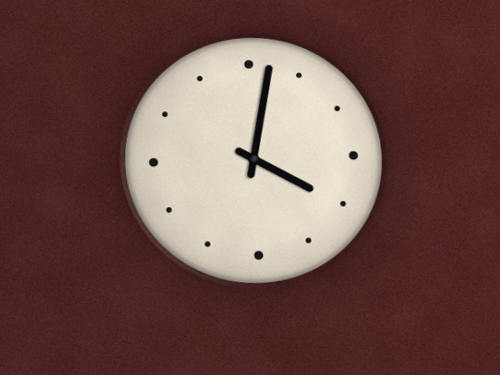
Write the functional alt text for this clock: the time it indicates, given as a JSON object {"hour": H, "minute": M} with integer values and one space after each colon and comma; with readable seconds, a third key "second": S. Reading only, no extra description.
{"hour": 4, "minute": 2}
